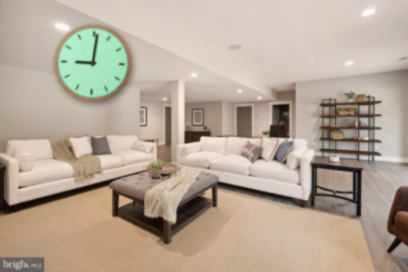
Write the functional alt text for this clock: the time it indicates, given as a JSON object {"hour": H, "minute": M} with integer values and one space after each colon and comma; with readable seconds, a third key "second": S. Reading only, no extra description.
{"hour": 9, "minute": 1}
